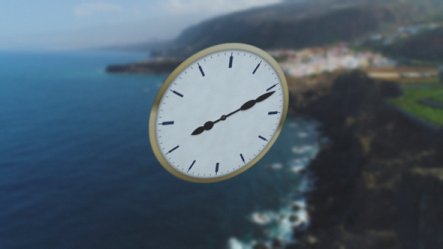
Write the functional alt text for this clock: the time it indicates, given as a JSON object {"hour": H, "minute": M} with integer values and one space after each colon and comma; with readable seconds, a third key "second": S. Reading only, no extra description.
{"hour": 8, "minute": 11}
